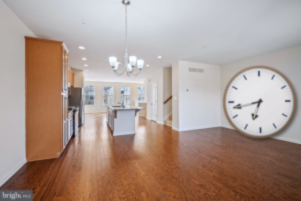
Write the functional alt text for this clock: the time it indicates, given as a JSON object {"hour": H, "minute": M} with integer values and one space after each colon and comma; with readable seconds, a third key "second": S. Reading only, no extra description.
{"hour": 6, "minute": 43}
